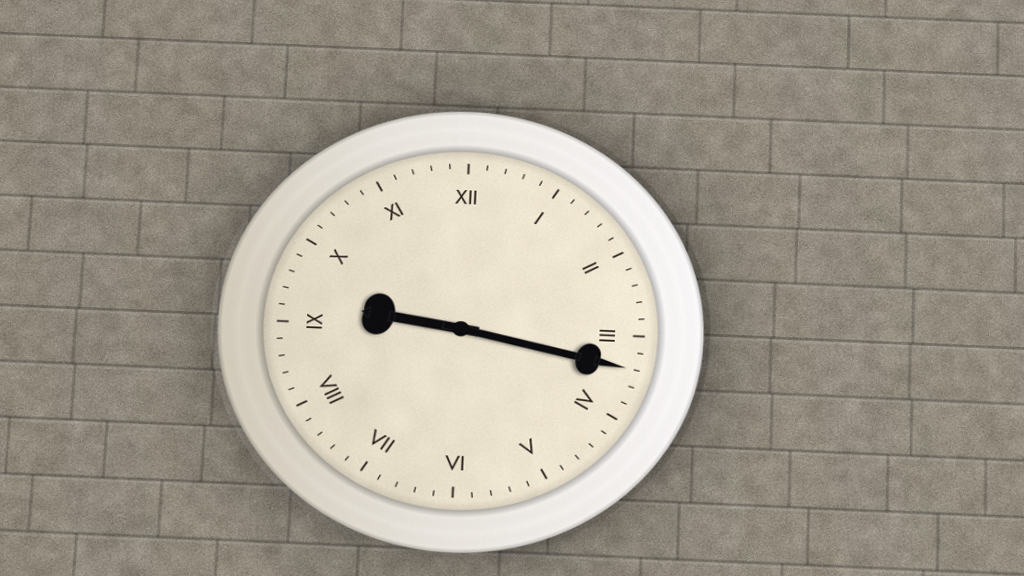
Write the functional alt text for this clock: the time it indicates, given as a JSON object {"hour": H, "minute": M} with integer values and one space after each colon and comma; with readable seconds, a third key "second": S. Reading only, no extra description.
{"hour": 9, "minute": 17}
